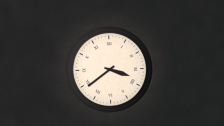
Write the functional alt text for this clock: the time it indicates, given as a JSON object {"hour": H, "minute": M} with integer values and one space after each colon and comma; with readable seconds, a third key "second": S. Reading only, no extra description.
{"hour": 3, "minute": 39}
